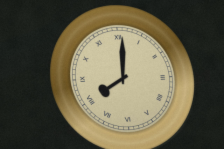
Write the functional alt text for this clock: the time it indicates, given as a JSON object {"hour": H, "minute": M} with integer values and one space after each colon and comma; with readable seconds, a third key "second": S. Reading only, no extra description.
{"hour": 8, "minute": 1}
